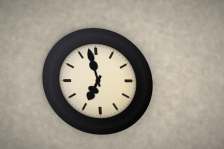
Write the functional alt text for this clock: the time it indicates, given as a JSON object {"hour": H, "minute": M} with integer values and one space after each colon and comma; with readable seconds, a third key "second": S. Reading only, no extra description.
{"hour": 6, "minute": 58}
